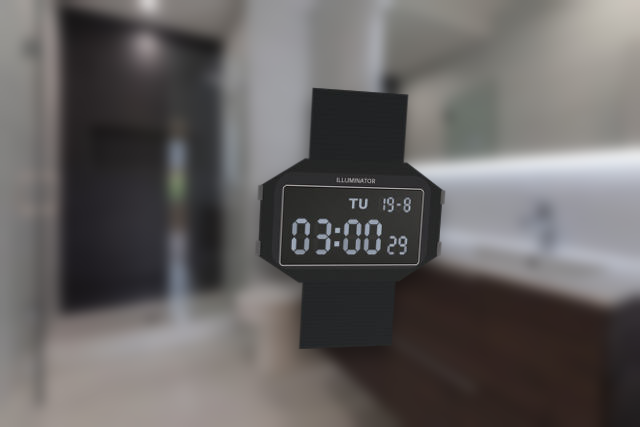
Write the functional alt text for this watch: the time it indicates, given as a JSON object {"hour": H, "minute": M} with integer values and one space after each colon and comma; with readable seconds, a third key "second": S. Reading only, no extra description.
{"hour": 3, "minute": 0, "second": 29}
